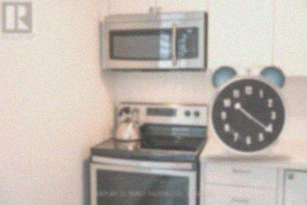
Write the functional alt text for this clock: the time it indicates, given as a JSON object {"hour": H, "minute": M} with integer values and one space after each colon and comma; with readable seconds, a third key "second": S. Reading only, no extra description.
{"hour": 10, "minute": 21}
